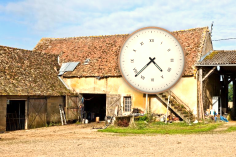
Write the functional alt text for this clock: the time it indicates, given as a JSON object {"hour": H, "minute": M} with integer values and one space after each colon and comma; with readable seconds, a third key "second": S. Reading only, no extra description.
{"hour": 4, "minute": 38}
